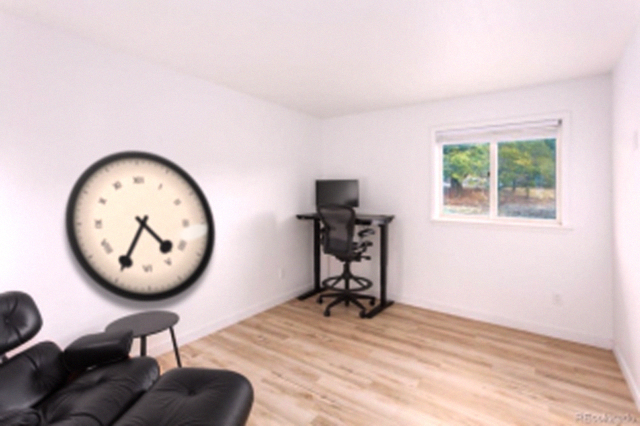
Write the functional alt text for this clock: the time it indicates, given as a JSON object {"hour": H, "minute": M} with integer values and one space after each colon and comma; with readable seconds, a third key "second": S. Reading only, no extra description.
{"hour": 4, "minute": 35}
